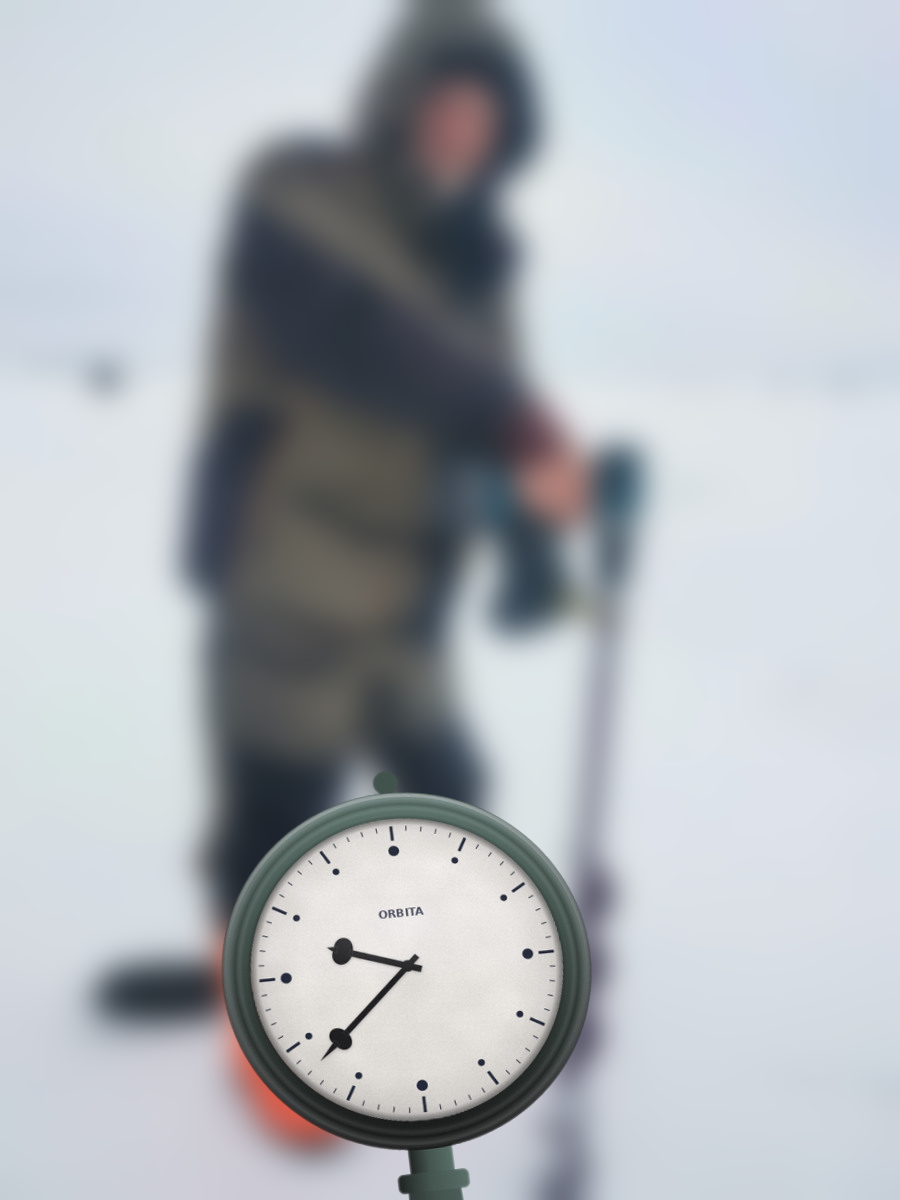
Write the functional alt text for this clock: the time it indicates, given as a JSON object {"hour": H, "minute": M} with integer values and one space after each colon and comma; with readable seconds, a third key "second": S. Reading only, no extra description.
{"hour": 9, "minute": 38}
